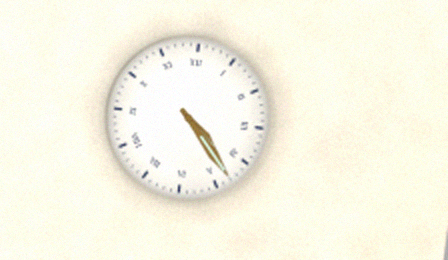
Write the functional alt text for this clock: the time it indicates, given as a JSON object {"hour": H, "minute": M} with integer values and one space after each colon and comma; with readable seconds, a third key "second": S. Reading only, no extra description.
{"hour": 4, "minute": 23}
